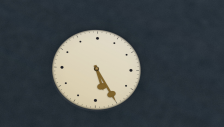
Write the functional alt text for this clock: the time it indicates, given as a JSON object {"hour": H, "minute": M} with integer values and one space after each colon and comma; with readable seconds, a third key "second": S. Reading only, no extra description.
{"hour": 5, "minute": 25}
